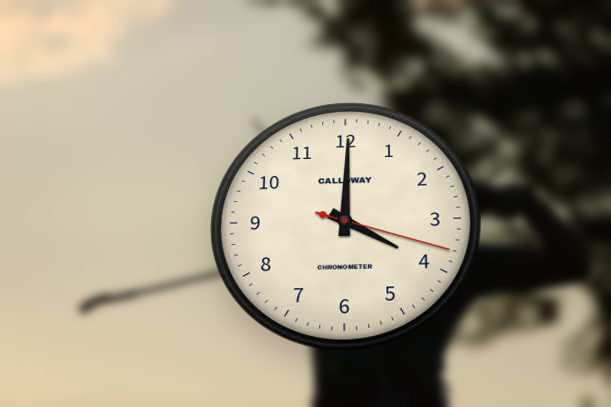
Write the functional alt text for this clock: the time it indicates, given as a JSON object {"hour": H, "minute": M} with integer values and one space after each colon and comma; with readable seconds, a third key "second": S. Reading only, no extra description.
{"hour": 4, "minute": 0, "second": 18}
